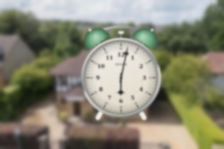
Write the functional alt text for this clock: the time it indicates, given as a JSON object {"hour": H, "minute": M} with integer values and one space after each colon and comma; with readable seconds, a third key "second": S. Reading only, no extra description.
{"hour": 6, "minute": 2}
